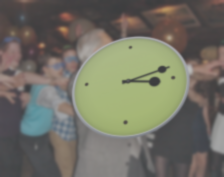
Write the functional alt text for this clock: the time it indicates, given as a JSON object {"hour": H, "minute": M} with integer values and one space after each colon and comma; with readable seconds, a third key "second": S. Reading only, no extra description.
{"hour": 3, "minute": 12}
